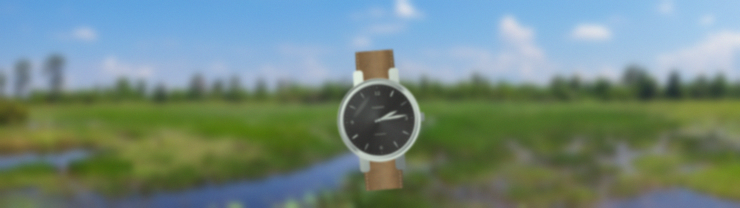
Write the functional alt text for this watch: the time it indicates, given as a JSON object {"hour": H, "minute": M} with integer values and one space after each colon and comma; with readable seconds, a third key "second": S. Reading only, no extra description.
{"hour": 2, "minute": 14}
